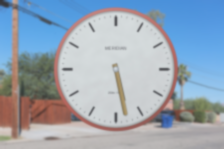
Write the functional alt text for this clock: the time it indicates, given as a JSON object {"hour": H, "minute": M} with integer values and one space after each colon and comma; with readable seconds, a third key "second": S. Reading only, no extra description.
{"hour": 5, "minute": 28}
